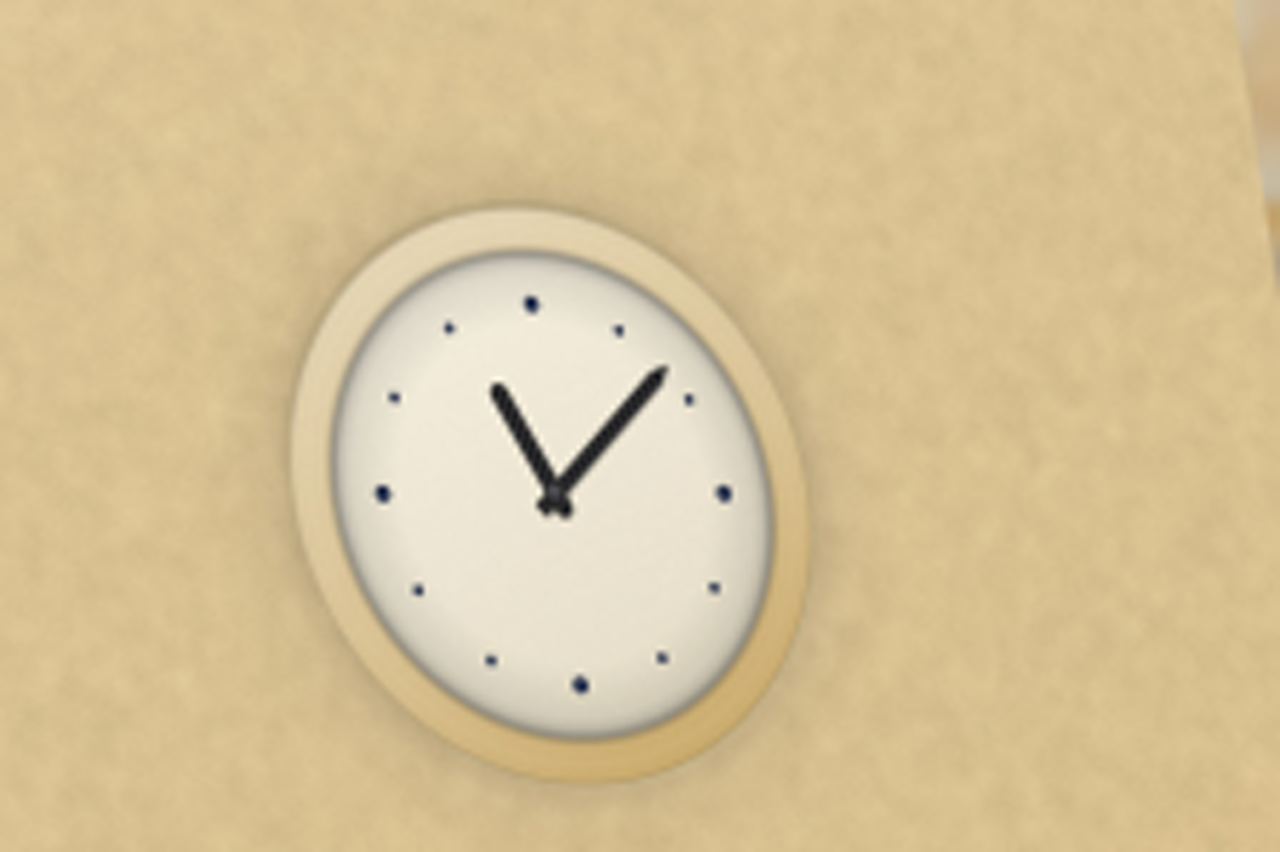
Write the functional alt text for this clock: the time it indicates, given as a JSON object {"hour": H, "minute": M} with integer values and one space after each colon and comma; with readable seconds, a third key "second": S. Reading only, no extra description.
{"hour": 11, "minute": 8}
